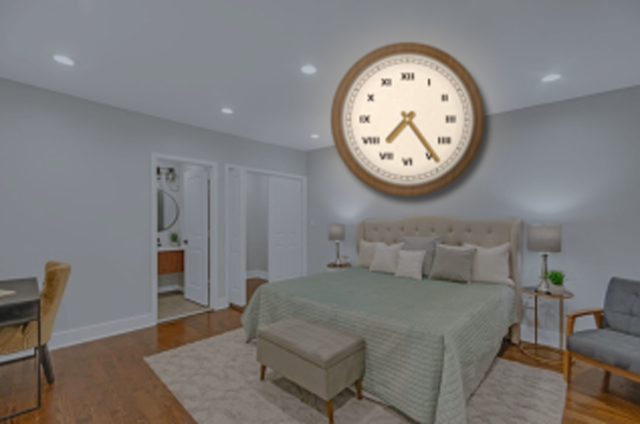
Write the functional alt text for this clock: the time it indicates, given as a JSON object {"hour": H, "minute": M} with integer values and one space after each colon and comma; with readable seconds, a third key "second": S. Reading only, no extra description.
{"hour": 7, "minute": 24}
